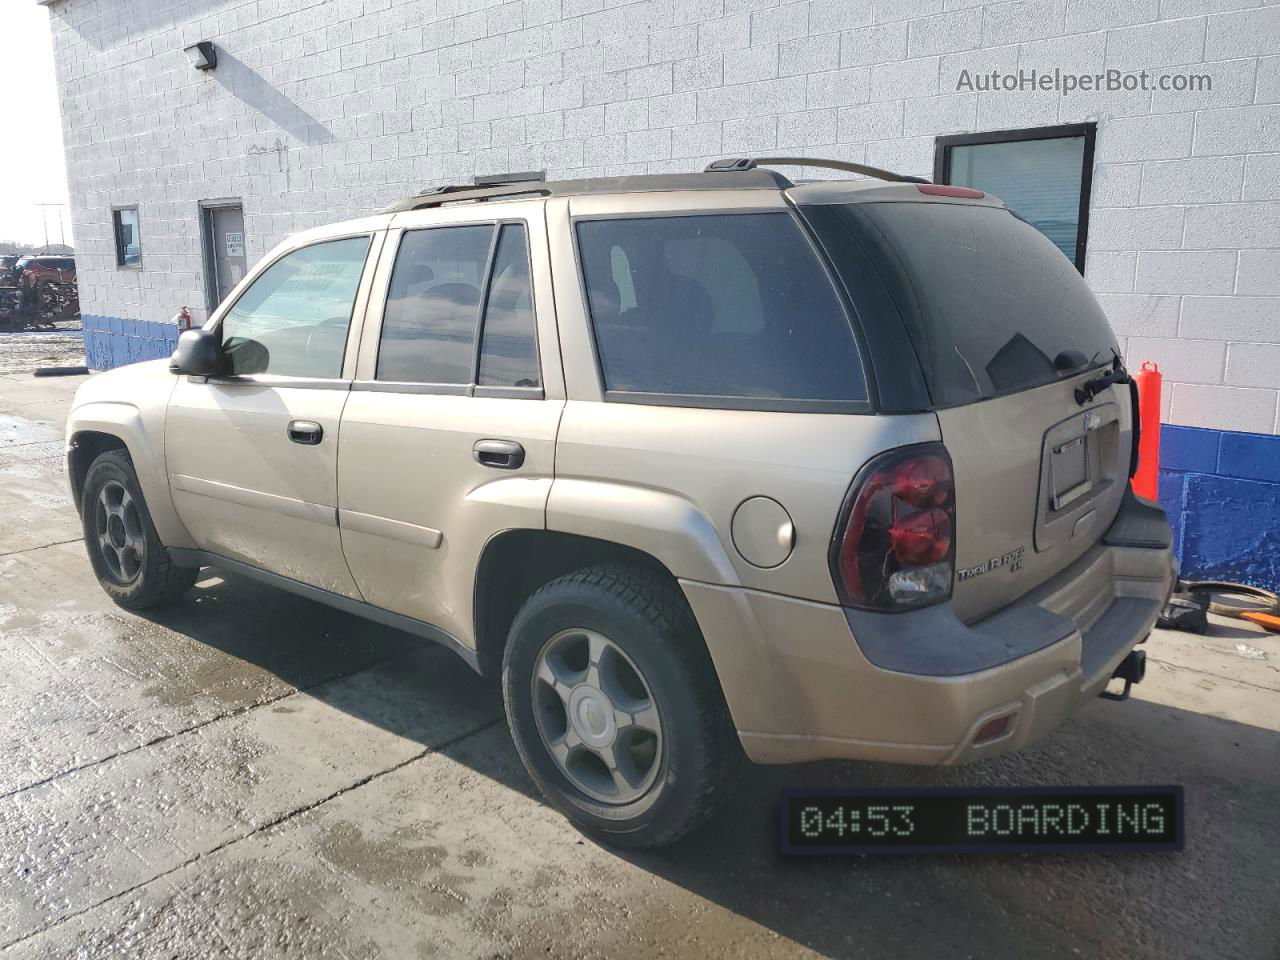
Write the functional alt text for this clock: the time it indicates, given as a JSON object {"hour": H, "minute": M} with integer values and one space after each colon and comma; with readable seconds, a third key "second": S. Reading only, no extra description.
{"hour": 4, "minute": 53}
